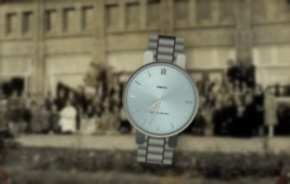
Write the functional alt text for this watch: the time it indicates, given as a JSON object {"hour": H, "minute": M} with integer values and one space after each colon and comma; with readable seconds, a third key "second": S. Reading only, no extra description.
{"hour": 7, "minute": 33}
